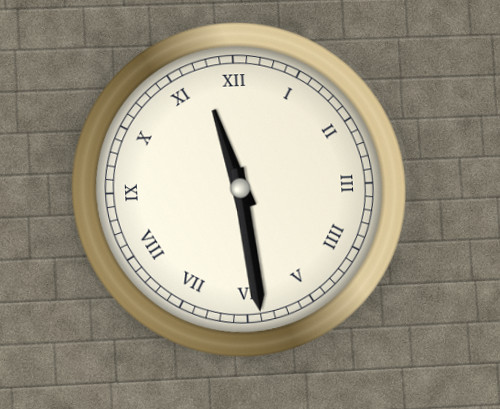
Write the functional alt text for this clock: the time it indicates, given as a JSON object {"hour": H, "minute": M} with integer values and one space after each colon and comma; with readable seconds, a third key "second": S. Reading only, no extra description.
{"hour": 11, "minute": 29}
